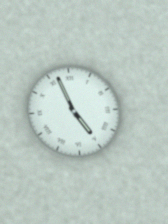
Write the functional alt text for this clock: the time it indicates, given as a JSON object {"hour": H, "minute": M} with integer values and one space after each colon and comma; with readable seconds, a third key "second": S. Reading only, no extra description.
{"hour": 4, "minute": 57}
